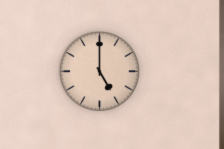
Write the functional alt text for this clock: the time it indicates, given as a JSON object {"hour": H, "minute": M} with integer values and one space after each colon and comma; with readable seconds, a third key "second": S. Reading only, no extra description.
{"hour": 5, "minute": 0}
